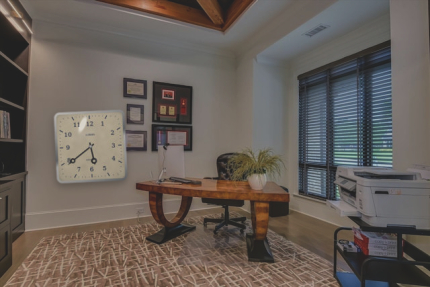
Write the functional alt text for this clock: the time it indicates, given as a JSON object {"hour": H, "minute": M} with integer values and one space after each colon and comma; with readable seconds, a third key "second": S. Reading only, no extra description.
{"hour": 5, "minute": 39}
